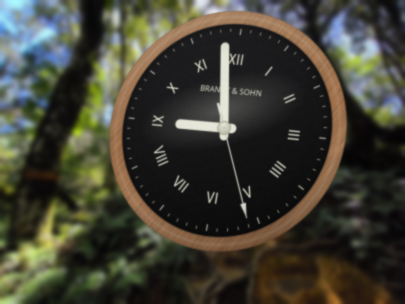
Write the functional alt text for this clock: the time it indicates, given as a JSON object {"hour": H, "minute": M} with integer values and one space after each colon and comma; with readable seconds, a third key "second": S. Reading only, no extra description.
{"hour": 8, "minute": 58, "second": 26}
